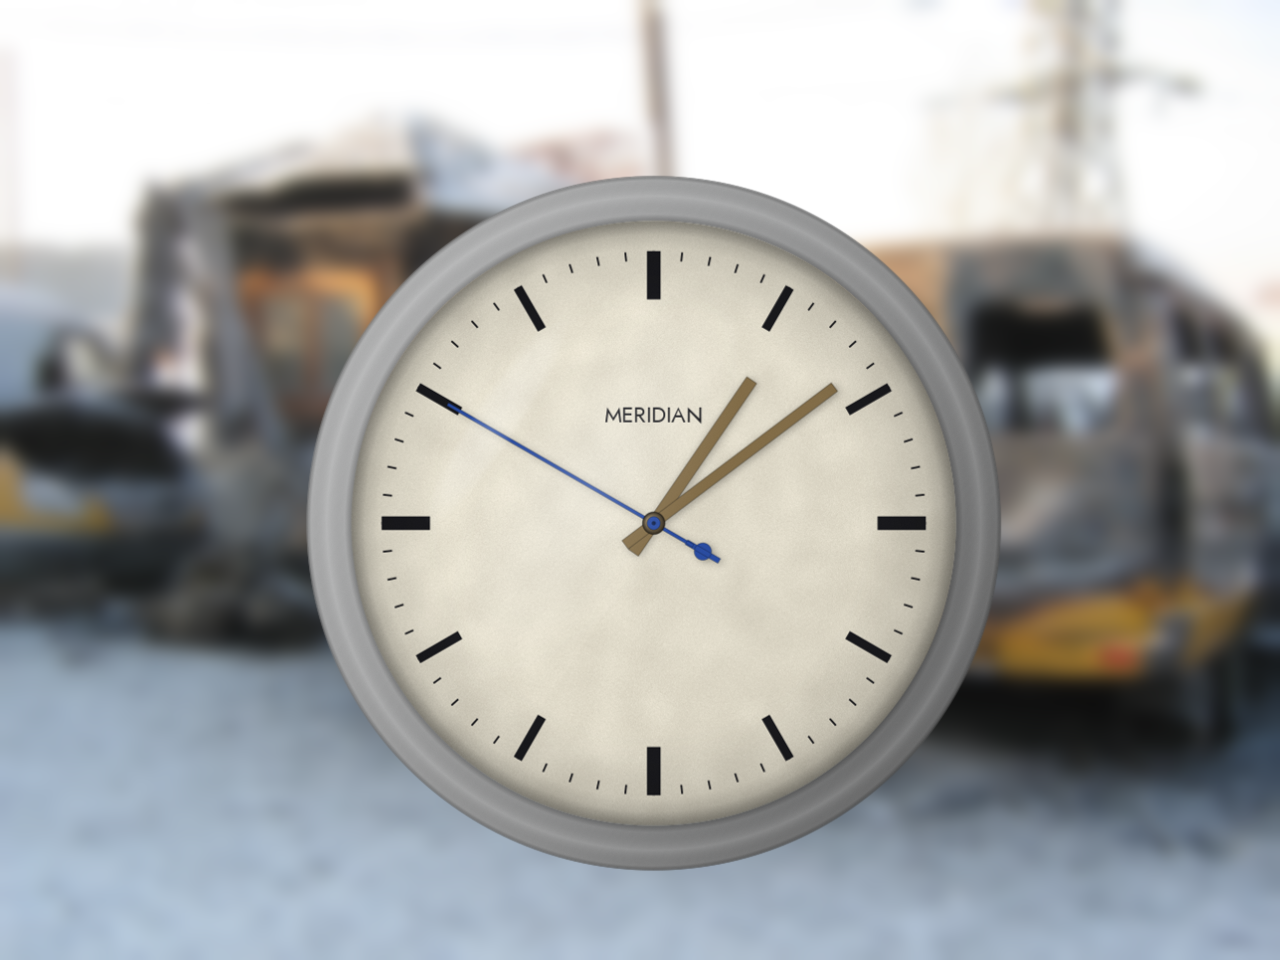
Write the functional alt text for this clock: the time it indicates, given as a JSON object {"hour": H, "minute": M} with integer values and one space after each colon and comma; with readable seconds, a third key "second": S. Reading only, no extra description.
{"hour": 1, "minute": 8, "second": 50}
